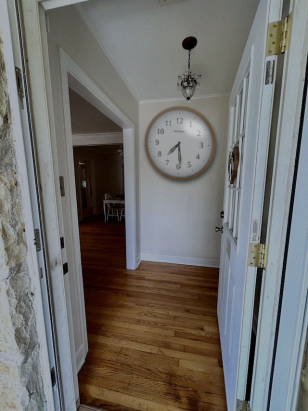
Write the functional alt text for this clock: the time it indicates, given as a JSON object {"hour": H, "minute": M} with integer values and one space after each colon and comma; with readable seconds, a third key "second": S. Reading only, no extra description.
{"hour": 7, "minute": 29}
